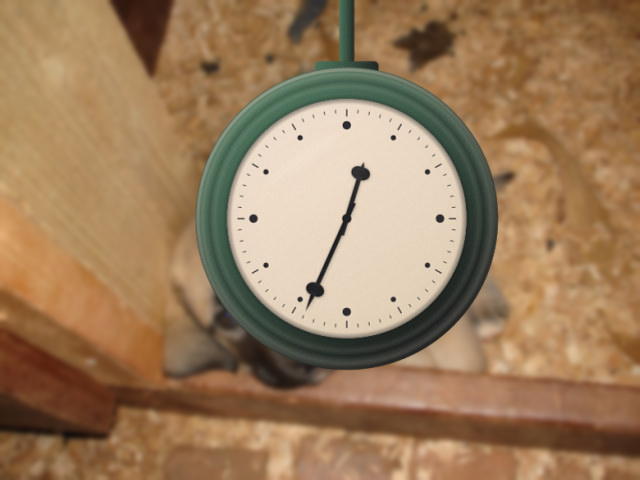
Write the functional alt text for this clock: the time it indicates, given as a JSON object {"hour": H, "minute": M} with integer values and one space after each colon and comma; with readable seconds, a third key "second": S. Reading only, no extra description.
{"hour": 12, "minute": 34}
